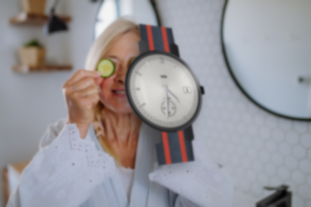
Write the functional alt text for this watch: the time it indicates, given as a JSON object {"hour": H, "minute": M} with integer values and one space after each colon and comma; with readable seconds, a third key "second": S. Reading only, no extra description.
{"hour": 4, "minute": 31}
